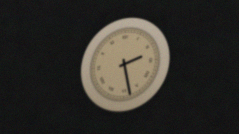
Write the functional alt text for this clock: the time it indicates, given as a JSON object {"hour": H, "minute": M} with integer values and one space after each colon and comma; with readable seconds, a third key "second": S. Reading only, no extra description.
{"hour": 2, "minute": 28}
